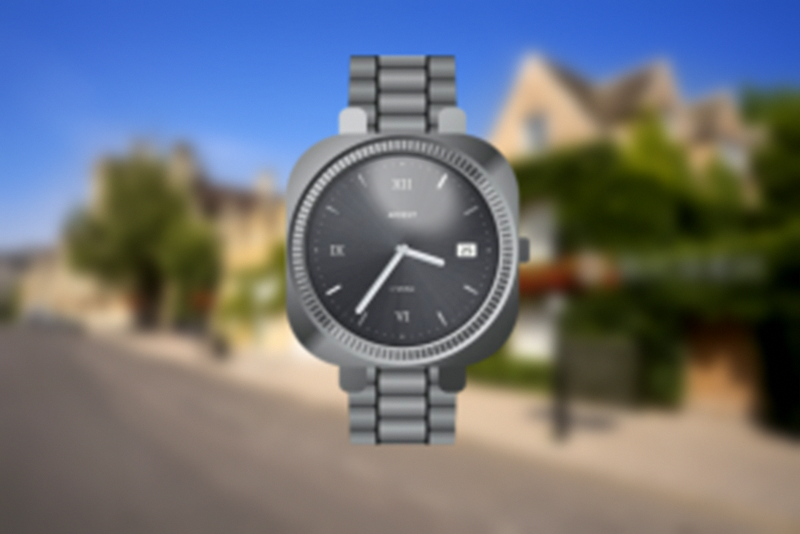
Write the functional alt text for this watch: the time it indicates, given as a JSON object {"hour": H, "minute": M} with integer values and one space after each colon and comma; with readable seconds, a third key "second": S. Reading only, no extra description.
{"hour": 3, "minute": 36}
